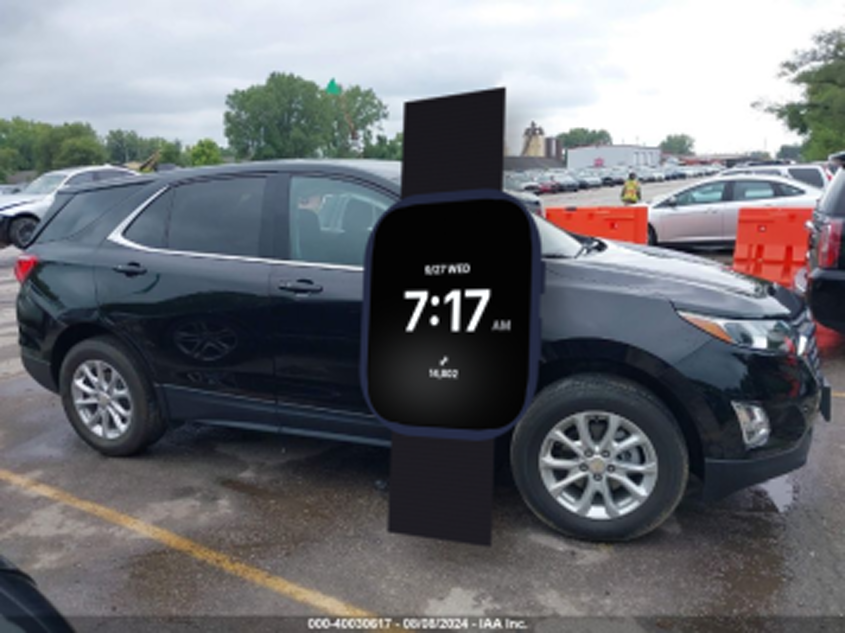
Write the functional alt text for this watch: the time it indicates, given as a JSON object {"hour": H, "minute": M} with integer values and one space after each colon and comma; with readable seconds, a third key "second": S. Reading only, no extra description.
{"hour": 7, "minute": 17}
